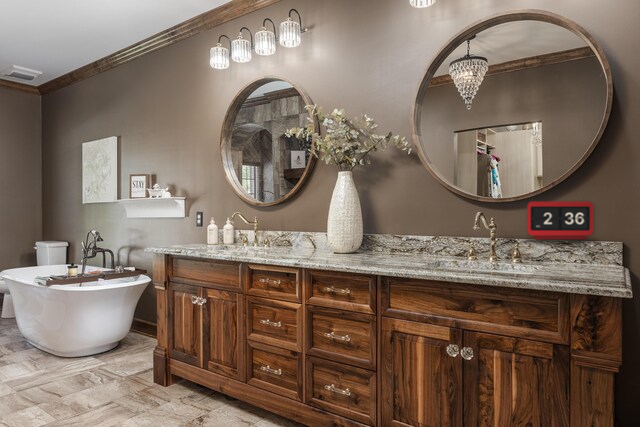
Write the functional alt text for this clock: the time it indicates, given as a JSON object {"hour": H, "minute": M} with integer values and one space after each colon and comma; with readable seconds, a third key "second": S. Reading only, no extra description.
{"hour": 2, "minute": 36}
